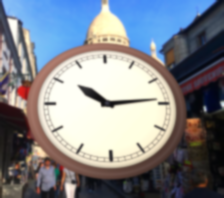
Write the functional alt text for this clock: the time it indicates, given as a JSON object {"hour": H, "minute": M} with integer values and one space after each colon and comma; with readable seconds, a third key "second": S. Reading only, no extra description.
{"hour": 10, "minute": 14}
